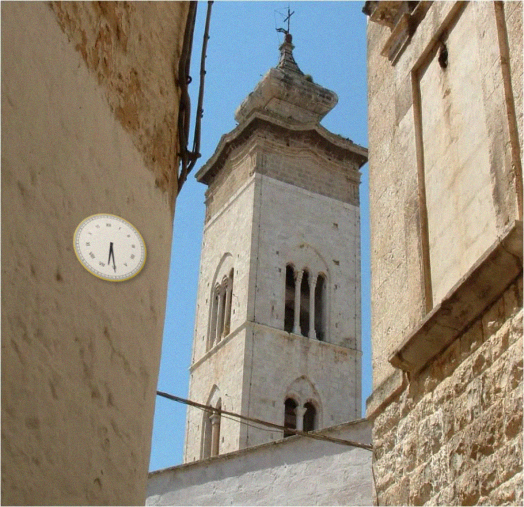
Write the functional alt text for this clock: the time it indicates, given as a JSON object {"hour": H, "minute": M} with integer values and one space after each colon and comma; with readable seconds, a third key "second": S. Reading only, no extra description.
{"hour": 6, "minute": 30}
